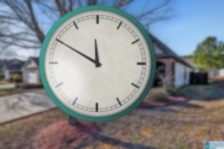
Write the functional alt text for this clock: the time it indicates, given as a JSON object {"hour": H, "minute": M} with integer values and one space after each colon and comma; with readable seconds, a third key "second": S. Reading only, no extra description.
{"hour": 11, "minute": 50}
